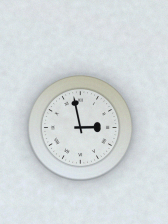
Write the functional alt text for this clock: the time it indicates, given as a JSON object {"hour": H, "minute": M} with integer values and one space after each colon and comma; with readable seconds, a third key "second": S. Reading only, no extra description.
{"hour": 2, "minute": 58}
